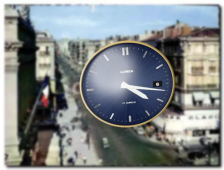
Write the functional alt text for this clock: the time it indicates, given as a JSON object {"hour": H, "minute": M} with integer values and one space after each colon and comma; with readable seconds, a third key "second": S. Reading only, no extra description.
{"hour": 4, "minute": 17}
